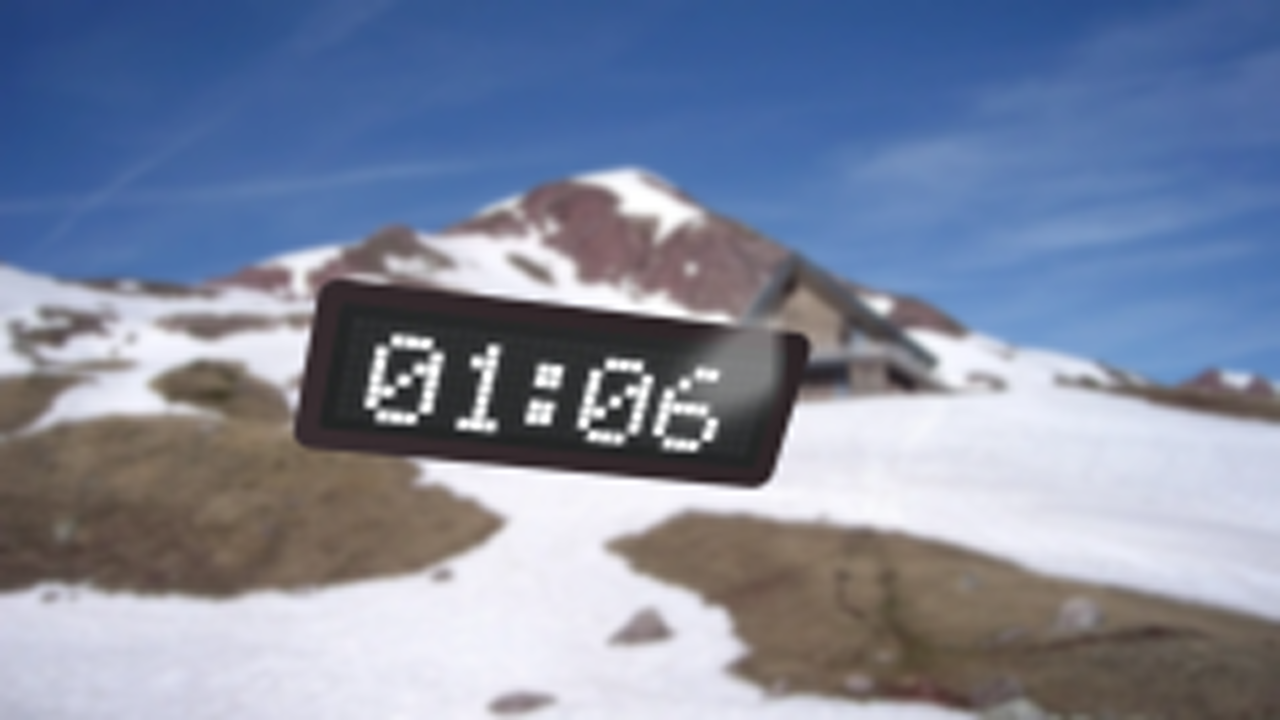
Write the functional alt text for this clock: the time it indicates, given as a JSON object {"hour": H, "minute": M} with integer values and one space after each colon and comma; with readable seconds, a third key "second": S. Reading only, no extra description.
{"hour": 1, "minute": 6}
